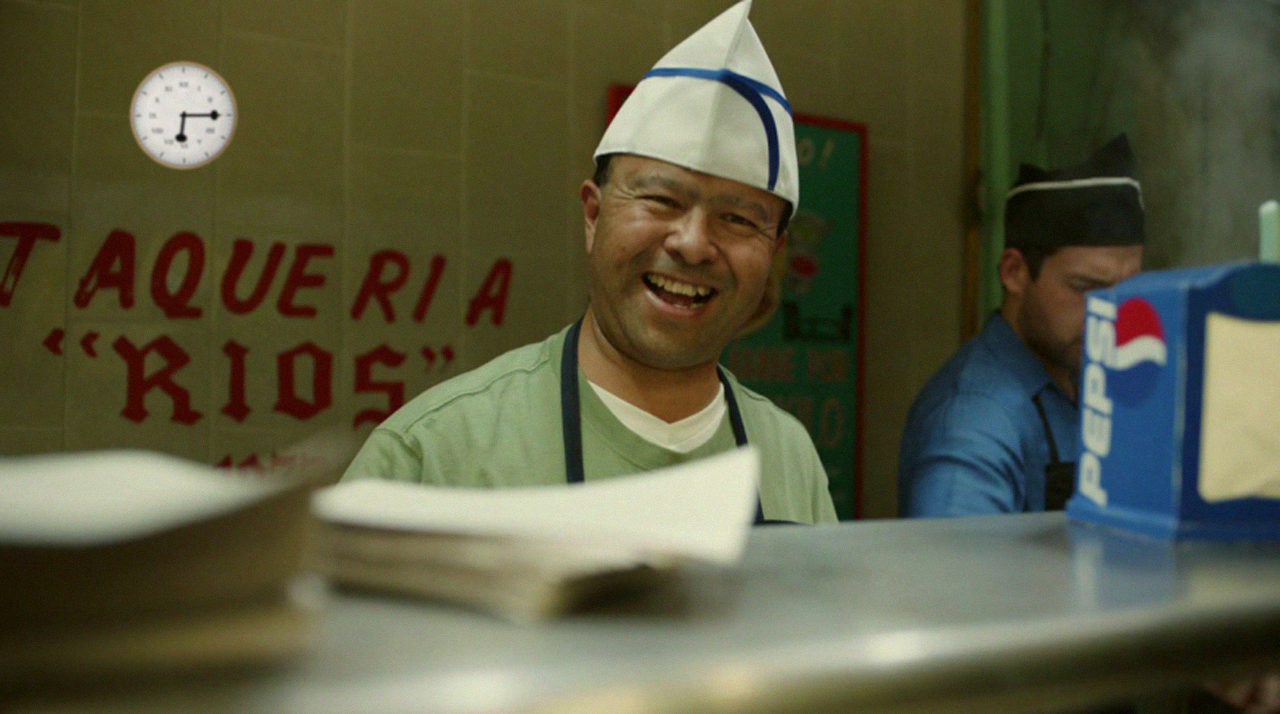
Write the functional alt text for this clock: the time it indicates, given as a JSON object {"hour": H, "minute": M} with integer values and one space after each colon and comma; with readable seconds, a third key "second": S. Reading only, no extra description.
{"hour": 6, "minute": 15}
